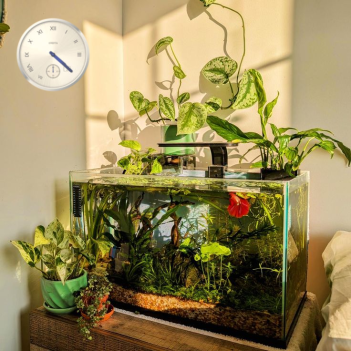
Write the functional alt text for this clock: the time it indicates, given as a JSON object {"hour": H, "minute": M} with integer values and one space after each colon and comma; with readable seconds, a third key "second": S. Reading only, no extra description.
{"hour": 4, "minute": 22}
